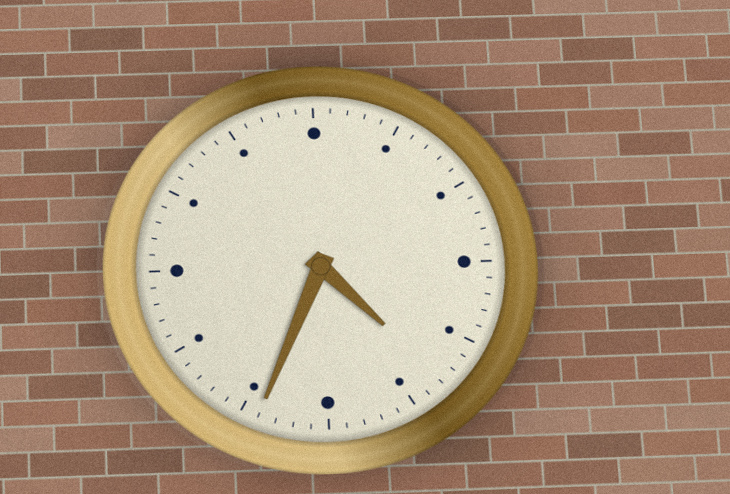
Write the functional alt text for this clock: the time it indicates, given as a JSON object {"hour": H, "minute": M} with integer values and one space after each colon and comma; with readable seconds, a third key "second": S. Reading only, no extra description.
{"hour": 4, "minute": 34}
